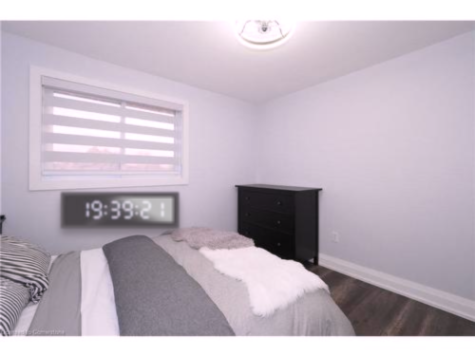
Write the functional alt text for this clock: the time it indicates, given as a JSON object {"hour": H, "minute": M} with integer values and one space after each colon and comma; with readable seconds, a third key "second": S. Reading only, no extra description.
{"hour": 19, "minute": 39, "second": 21}
